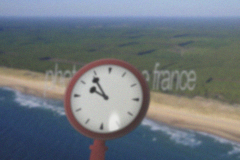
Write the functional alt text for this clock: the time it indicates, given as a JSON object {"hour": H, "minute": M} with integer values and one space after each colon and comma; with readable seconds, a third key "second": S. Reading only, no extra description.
{"hour": 9, "minute": 54}
